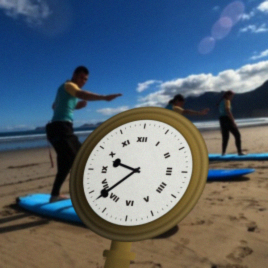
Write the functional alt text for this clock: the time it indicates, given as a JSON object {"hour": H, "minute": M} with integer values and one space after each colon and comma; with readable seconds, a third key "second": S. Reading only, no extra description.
{"hour": 9, "minute": 38}
